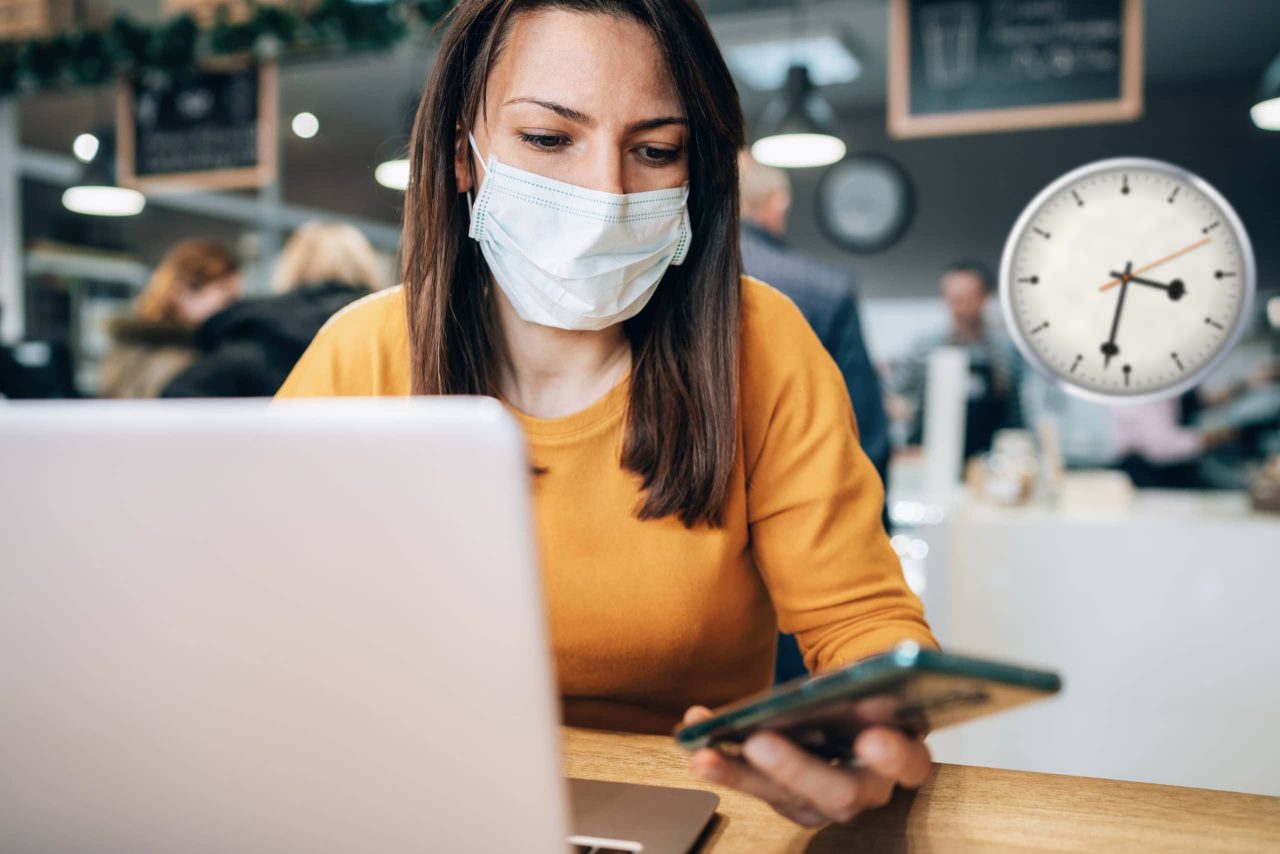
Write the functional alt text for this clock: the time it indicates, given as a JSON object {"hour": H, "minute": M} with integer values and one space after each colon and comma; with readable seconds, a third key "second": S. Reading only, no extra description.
{"hour": 3, "minute": 32, "second": 11}
